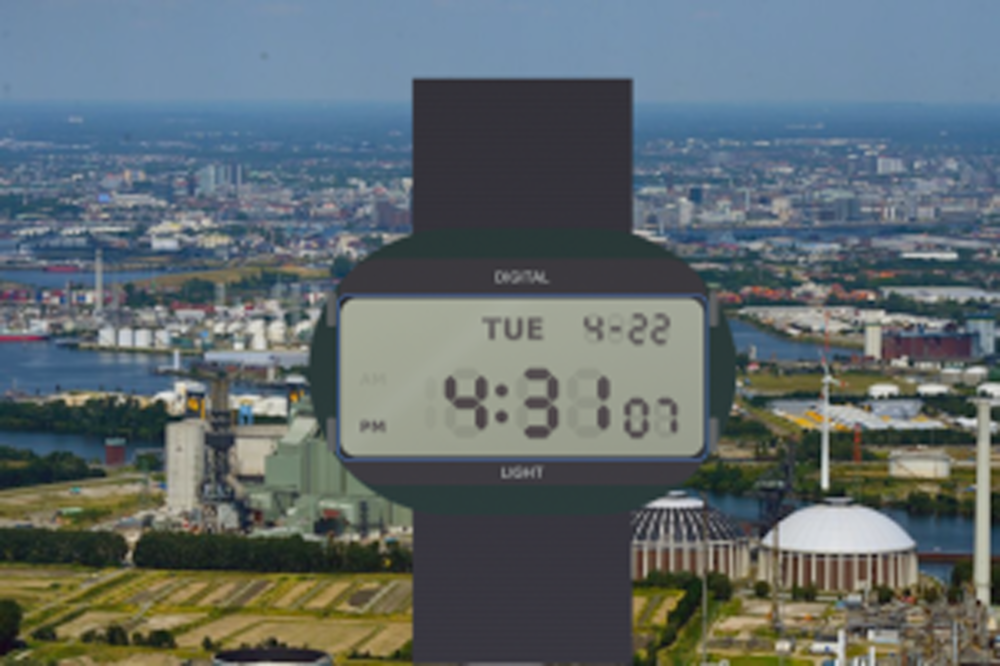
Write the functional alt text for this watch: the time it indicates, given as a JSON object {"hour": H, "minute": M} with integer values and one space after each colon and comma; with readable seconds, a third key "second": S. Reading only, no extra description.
{"hour": 4, "minute": 31, "second": 7}
